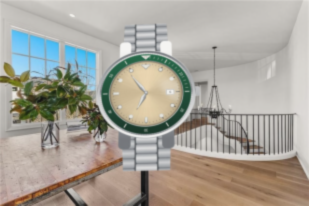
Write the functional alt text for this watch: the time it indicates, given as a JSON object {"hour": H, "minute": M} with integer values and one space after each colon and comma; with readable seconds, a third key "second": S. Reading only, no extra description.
{"hour": 6, "minute": 54}
